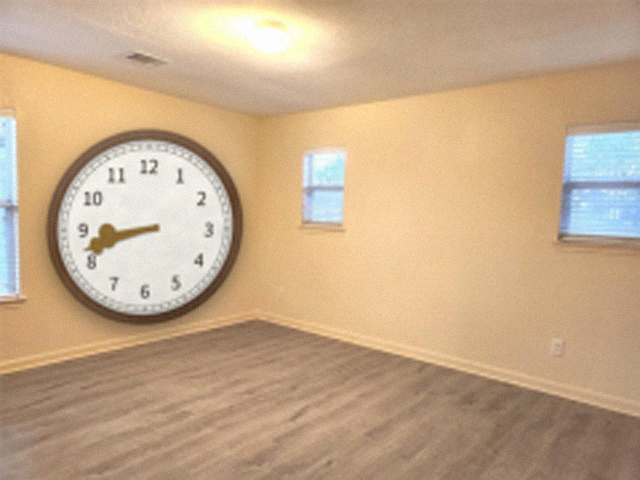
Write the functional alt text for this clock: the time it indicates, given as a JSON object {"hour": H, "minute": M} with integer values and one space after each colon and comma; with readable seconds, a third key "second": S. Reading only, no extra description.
{"hour": 8, "minute": 42}
